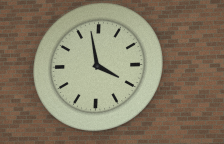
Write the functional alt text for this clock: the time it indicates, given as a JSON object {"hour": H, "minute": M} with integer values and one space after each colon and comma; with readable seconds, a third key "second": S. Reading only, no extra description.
{"hour": 3, "minute": 58}
